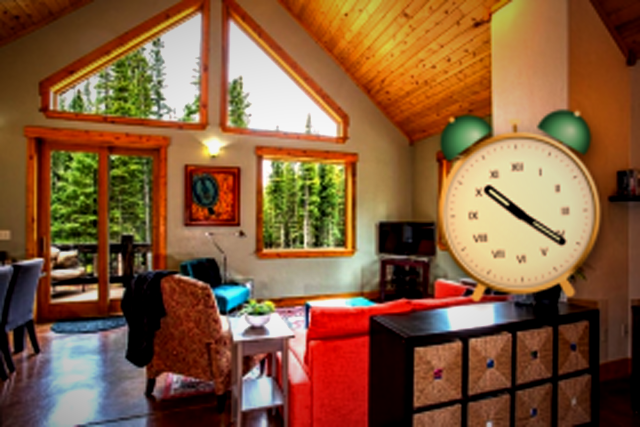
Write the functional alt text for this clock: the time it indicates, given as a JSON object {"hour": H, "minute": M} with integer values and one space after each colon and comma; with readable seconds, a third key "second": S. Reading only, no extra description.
{"hour": 10, "minute": 21}
